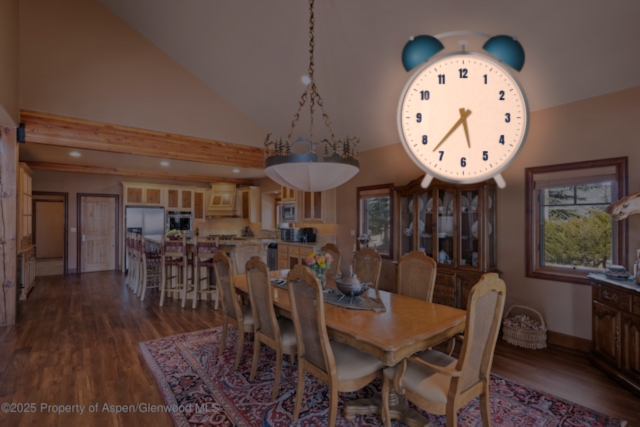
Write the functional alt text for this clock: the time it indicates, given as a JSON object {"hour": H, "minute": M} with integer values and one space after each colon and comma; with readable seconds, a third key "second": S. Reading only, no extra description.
{"hour": 5, "minute": 37}
